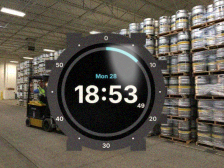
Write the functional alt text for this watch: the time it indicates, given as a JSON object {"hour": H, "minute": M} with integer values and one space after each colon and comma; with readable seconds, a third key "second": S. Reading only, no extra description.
{"hour": 18, "minute": 53}
